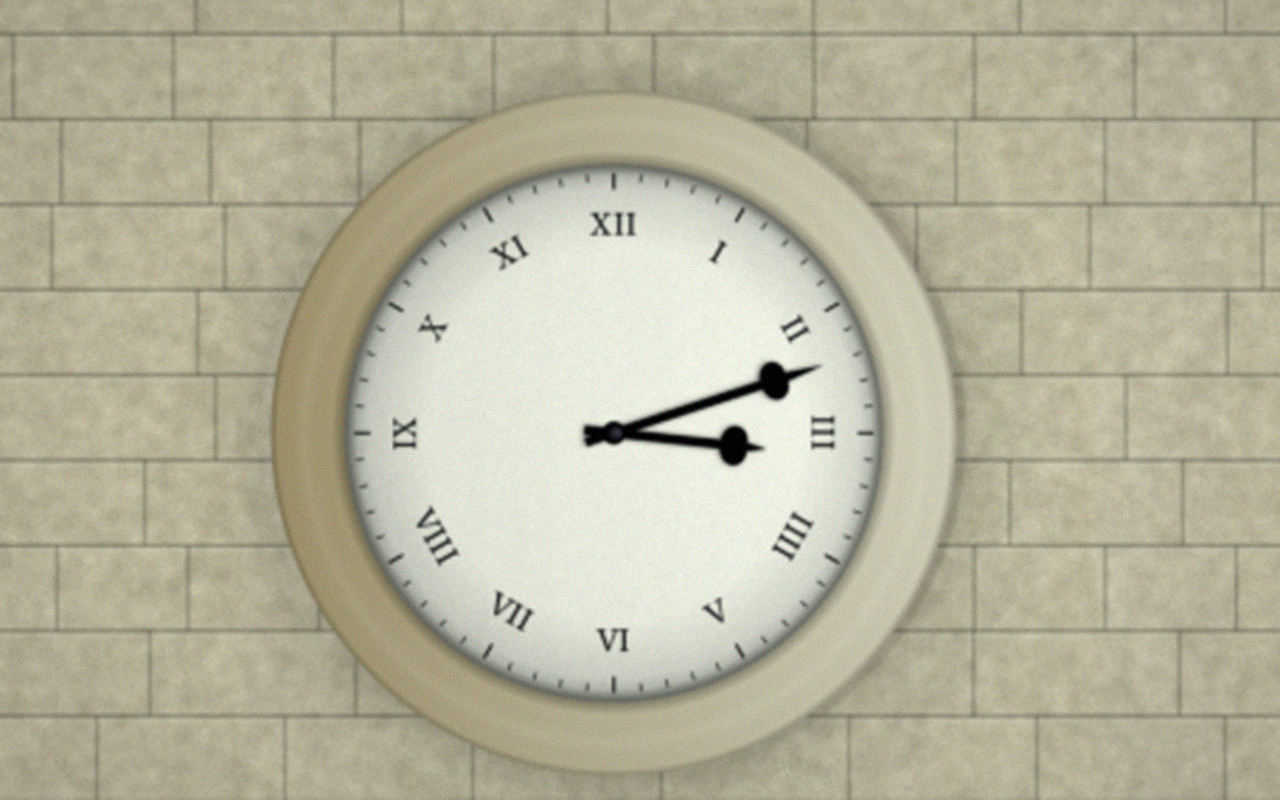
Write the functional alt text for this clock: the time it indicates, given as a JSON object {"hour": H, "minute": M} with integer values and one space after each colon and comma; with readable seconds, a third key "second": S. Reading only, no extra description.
{"hour": 3, "minute": 12}
